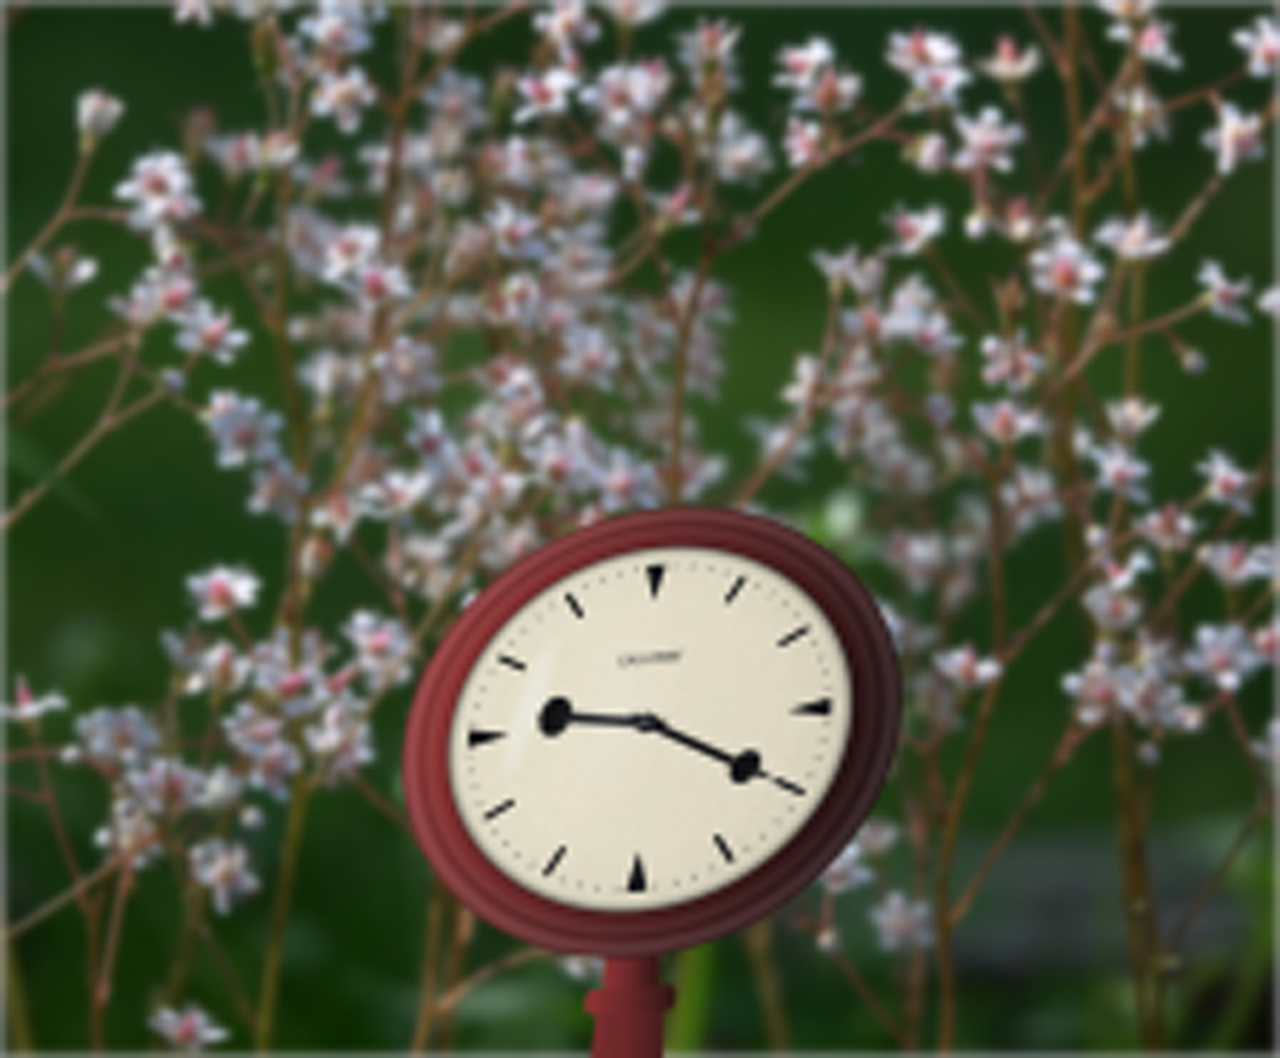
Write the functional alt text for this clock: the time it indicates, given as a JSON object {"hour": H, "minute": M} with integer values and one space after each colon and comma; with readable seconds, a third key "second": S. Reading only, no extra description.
{"hour": 9, "minute": 20}
